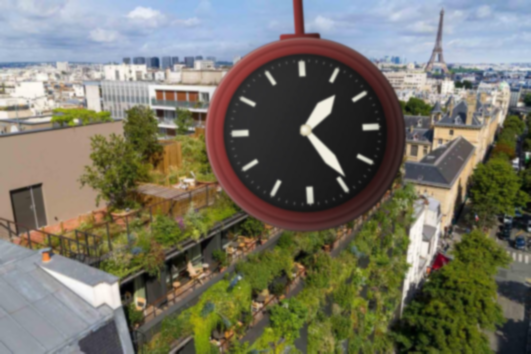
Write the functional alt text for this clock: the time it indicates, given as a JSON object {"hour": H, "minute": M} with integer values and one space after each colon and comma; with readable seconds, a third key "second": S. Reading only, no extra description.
{"hour": 1, "minute": 24}
